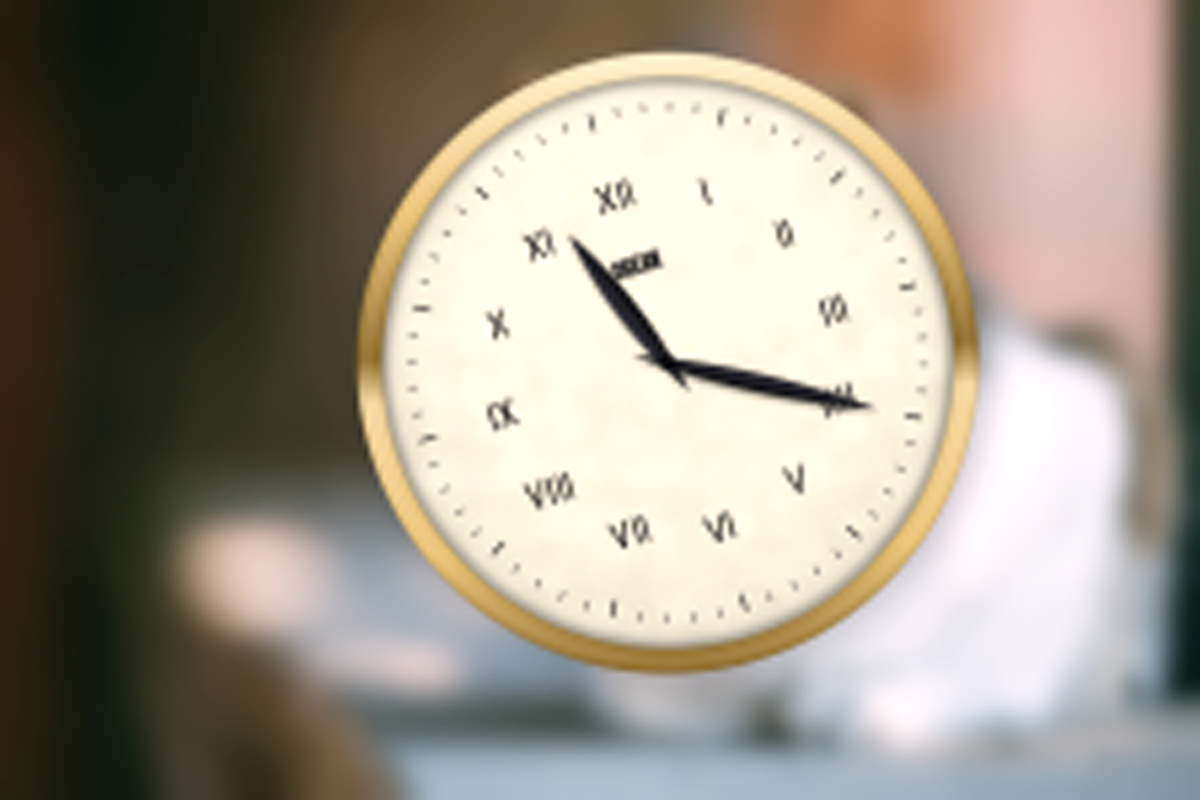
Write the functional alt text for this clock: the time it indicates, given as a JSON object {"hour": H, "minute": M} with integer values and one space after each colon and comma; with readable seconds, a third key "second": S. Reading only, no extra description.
{"hour": 11, "minute": 20}
